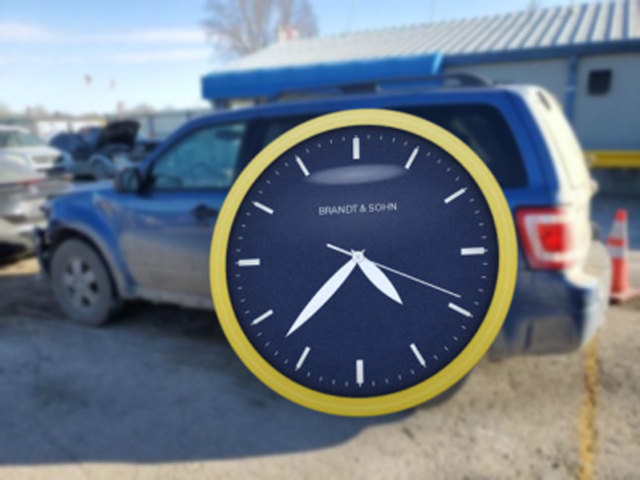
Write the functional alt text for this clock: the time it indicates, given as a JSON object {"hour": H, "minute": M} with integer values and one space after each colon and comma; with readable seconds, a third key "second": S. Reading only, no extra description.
{"hour": 4, "minute": 37, "second": 19}
